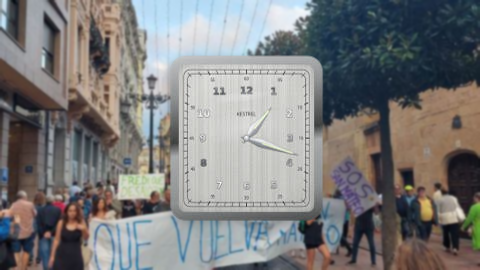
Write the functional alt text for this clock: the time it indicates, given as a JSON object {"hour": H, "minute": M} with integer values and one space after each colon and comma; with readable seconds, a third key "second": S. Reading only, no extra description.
{"hour": 1, "minute": 18}
